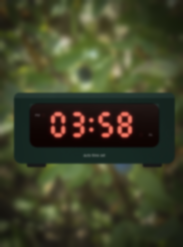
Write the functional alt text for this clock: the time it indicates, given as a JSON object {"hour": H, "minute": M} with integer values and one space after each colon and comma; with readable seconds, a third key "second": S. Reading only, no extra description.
{"hour": 3, "minute": 58}
